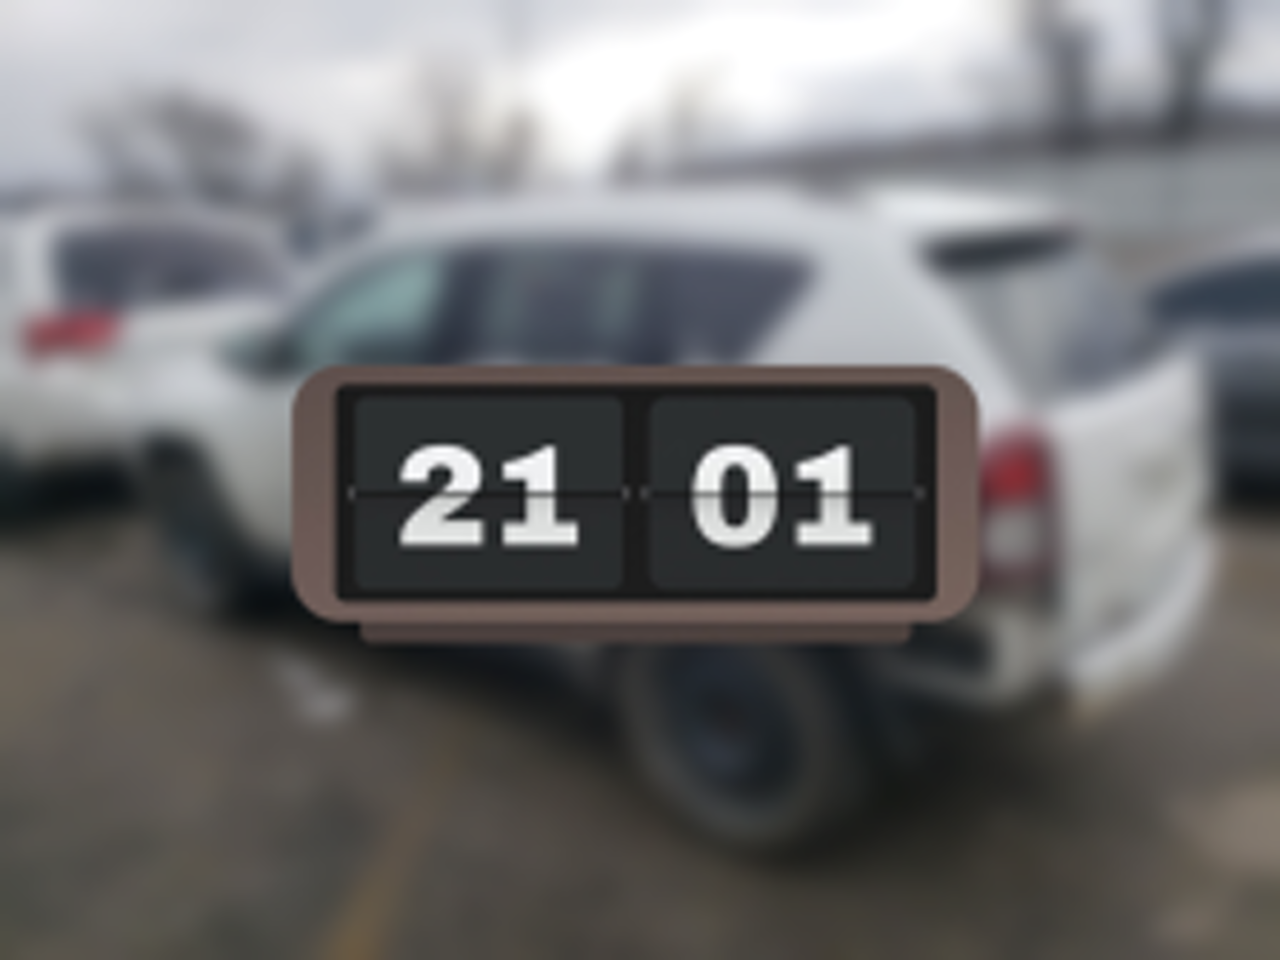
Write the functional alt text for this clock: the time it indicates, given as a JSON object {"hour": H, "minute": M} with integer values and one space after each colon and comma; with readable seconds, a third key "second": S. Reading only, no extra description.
{"hour": 21, "minute": 1}
